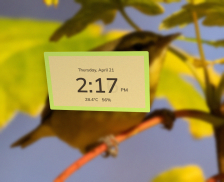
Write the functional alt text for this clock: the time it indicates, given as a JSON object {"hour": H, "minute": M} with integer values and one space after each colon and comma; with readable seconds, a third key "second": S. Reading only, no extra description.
{"hour": 2, "minute": 17}
